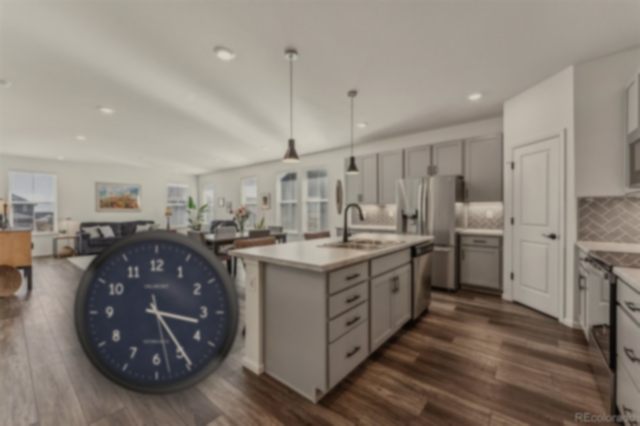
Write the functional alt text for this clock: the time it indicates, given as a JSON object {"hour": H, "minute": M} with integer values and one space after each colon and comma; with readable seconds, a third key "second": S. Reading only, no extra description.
{"hour": 3, "minute": 24, "second": 28}
